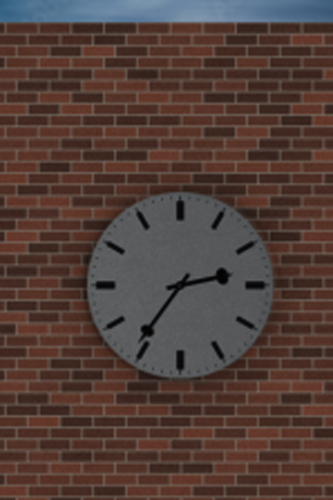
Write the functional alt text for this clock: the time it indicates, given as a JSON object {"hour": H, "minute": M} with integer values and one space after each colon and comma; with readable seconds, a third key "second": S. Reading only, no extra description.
{"hour": 2, "minute": 36}
